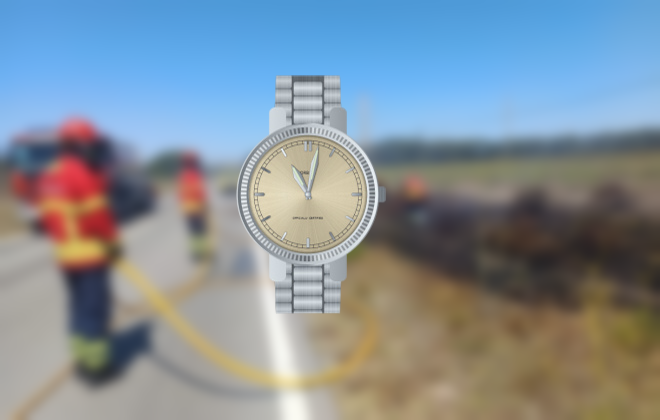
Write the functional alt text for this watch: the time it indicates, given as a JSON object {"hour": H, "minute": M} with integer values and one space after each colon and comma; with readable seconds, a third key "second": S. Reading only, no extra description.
{"hour": 11, "minute": 2}
